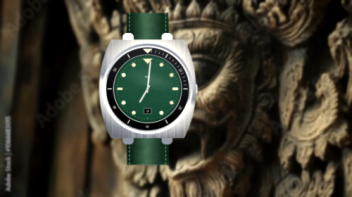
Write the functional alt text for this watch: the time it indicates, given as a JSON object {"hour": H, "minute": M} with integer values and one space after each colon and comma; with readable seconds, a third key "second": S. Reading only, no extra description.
{"hour": 7, "minute": 1}
